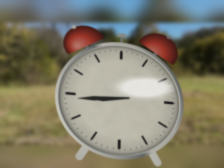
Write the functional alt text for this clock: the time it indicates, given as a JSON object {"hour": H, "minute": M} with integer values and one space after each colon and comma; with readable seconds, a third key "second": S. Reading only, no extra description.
{"hour": 8, "minute": 44}
